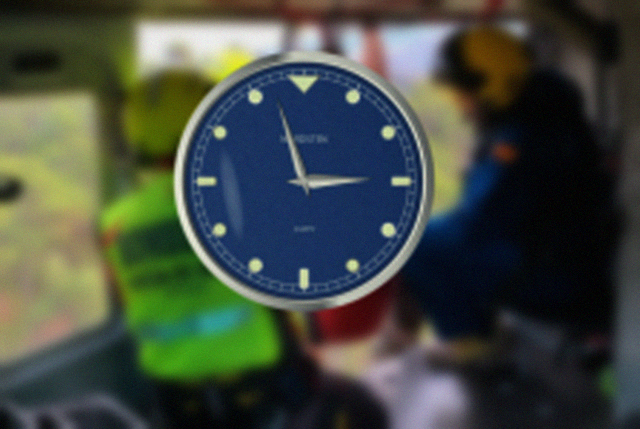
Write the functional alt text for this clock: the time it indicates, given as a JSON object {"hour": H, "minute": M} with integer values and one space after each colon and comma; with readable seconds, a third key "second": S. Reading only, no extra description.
{"hour": 2, "minute": 57}
